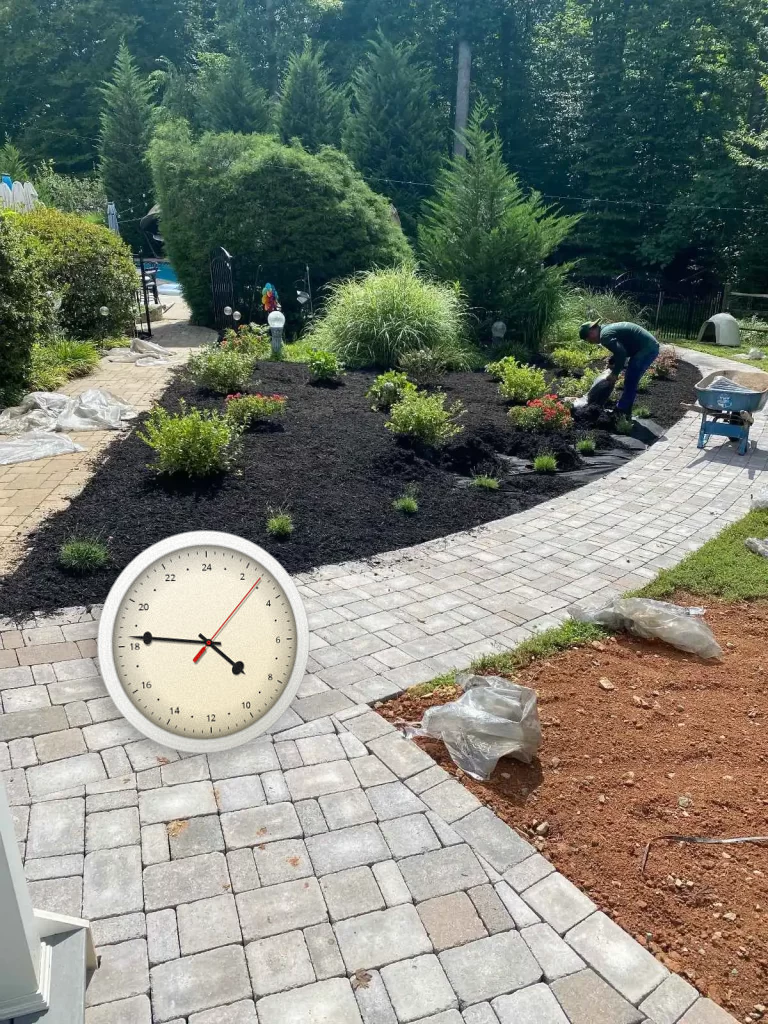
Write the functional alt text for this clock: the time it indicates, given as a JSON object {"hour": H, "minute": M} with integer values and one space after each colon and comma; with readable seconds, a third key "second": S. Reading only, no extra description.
{"hour": 8, "minute": 46, "second": 7}
